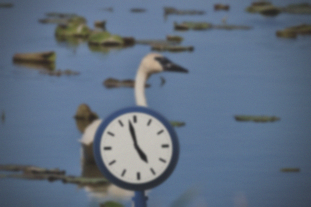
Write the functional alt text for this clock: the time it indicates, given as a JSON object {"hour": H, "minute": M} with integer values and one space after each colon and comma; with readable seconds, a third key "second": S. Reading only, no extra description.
{"hour": 4, "minute": 58}
